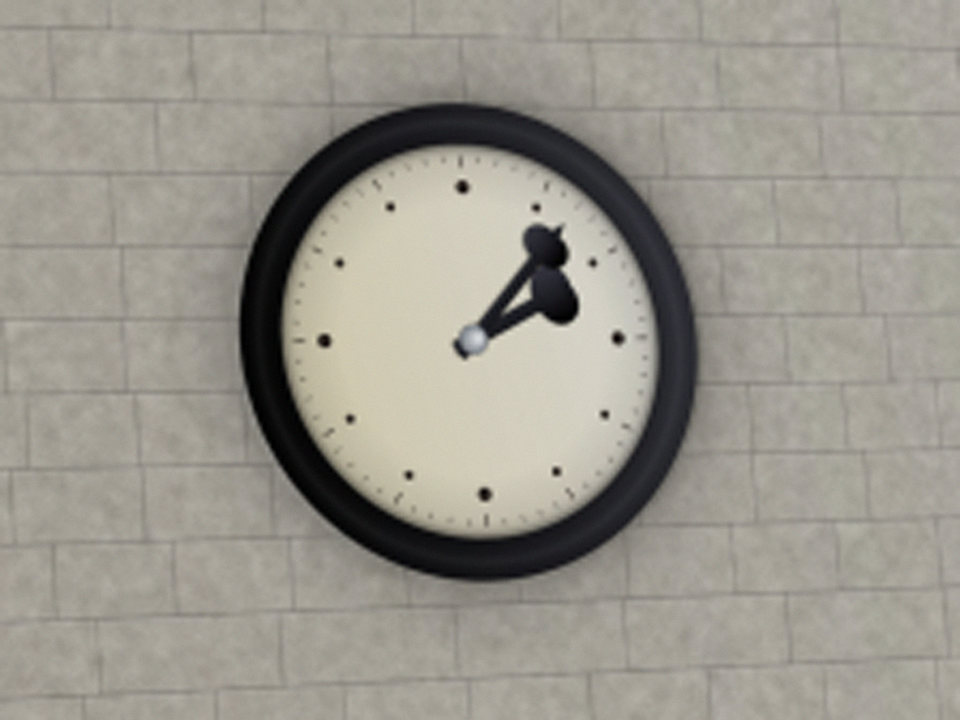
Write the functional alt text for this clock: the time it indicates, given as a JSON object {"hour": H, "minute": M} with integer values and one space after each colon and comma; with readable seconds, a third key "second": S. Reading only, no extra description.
{"hour": 2, "minute": 7}
